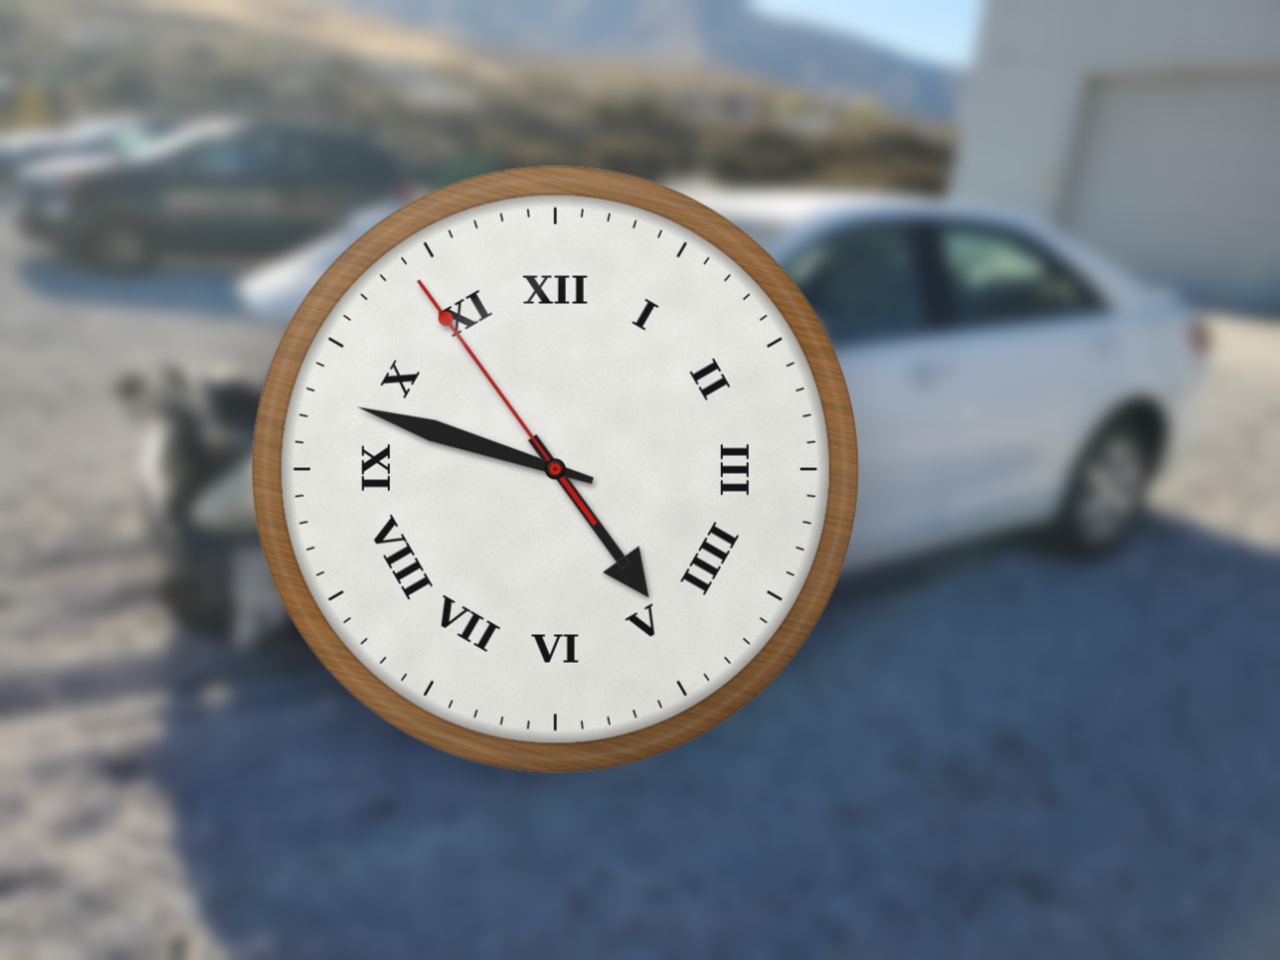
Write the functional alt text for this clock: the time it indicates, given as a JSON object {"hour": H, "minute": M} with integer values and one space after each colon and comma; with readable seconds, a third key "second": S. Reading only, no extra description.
{"hour": 4, "minute": 47, "second": 54}
